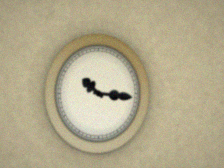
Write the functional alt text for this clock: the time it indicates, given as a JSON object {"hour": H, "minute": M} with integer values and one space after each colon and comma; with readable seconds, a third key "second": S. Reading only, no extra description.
{"hour": 10, "minute": 16}
